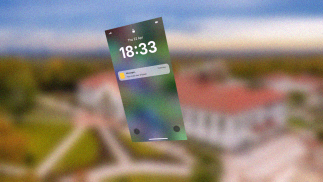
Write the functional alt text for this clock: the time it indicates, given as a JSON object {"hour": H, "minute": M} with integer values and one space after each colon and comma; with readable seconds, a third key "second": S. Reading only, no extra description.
{"hour": 18, "minute": 33}
